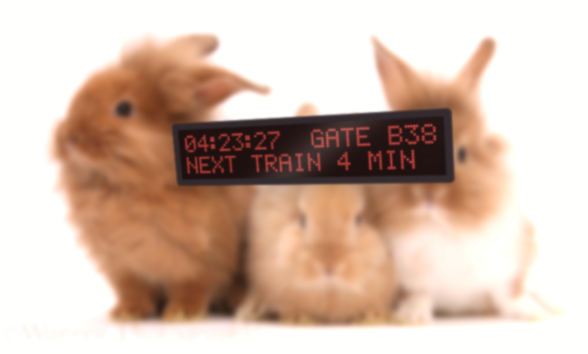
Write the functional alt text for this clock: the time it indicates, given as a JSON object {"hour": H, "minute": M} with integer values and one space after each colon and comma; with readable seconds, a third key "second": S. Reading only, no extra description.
{"hour": 4, "minute": 23, "second": 27}
